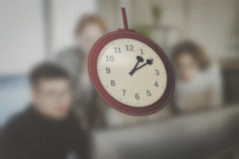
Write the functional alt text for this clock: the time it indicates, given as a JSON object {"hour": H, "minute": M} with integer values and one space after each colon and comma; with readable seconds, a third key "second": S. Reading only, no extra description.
{"hour": 1, "minute": 10}
